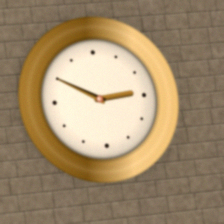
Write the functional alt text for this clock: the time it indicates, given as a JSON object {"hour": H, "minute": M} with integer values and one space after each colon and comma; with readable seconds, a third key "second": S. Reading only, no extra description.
{"hour": 2, "minute": 50}
